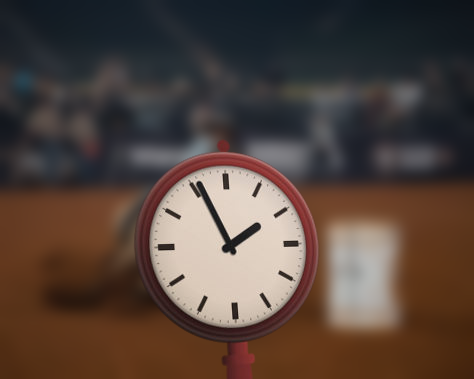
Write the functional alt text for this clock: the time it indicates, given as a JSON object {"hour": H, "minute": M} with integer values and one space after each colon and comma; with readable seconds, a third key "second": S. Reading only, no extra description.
{"hour": 1, "minute": 56}
